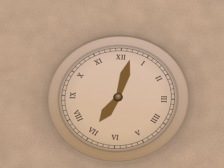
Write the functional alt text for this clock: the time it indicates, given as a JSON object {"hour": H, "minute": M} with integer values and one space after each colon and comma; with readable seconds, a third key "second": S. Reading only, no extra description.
{"hour": 7, "minute": 2}
